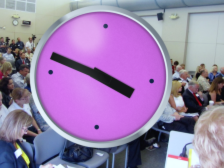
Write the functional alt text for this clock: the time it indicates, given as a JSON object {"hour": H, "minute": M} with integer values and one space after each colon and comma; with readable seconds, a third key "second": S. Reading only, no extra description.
{"hour": 3, "minute": 48}
